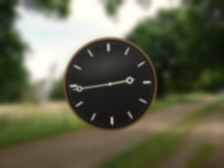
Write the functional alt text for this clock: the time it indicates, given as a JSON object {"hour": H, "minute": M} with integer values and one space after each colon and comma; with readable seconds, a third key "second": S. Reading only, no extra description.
{"hour": 2, "minute": 44}
